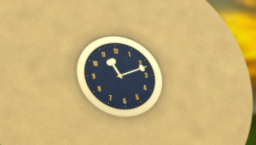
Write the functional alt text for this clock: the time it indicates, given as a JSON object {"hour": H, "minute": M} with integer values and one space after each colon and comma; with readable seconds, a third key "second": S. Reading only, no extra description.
{"hour": 11, "minute": 12}
